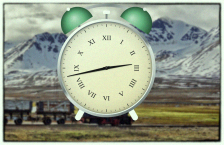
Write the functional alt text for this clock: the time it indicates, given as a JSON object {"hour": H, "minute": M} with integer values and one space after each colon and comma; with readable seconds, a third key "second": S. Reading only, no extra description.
{"hour": 2, "minute": 43}
